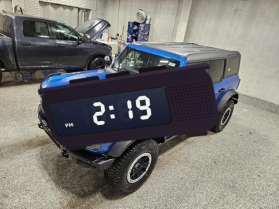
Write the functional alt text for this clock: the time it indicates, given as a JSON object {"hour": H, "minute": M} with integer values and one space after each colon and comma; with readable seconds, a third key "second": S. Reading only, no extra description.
{"hour": 2, "minute": 19}
